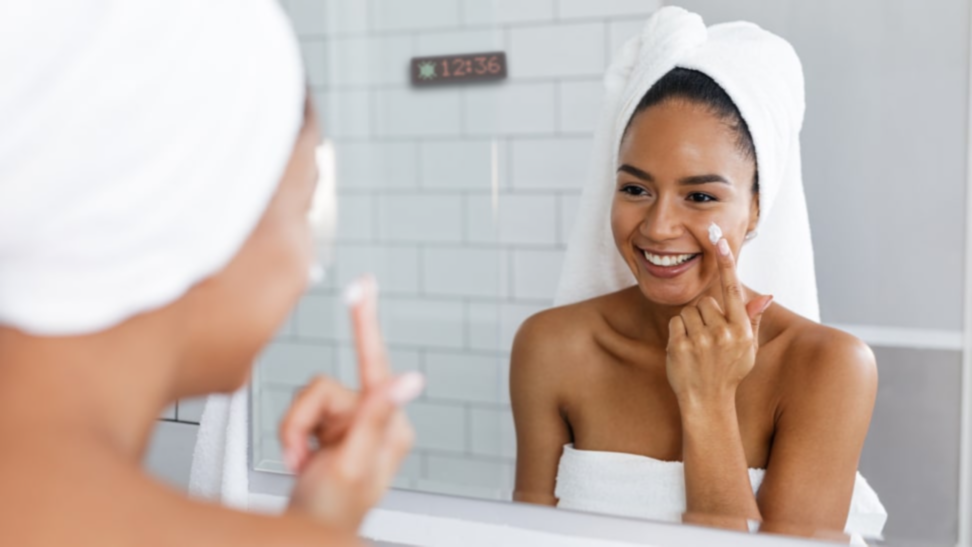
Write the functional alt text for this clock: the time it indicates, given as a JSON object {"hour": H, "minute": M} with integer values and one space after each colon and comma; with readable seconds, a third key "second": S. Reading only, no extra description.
{"hour": 12, "minute": 36}
